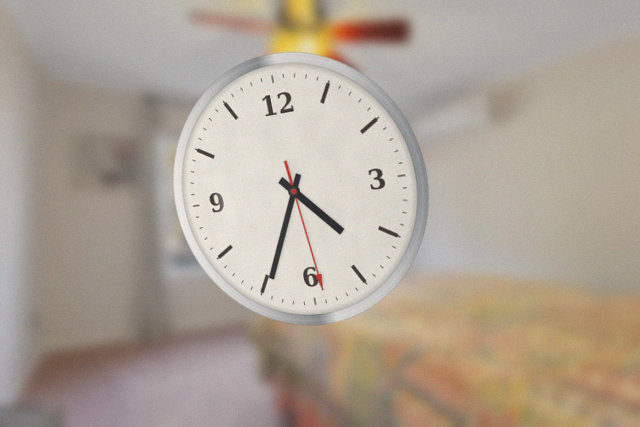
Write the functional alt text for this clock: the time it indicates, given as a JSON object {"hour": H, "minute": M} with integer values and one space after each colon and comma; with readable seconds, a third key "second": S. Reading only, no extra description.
{"hour": 4, "minute": 34, "second": 29}
